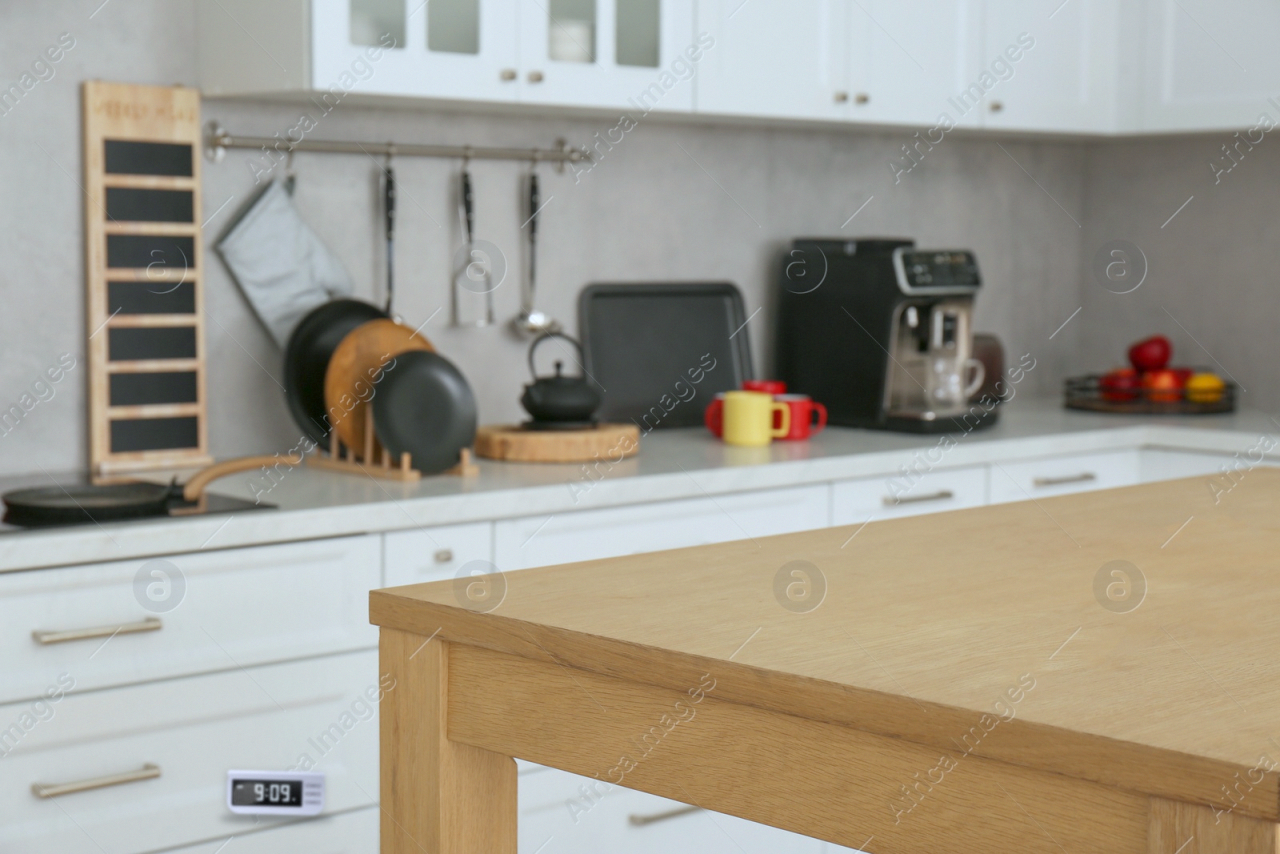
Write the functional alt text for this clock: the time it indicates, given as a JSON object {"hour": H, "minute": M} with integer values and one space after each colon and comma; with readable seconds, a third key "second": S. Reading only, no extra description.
{"hour": 9, "minute": 9}
